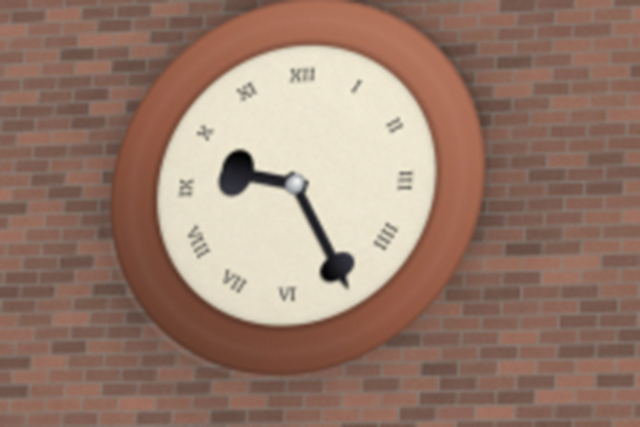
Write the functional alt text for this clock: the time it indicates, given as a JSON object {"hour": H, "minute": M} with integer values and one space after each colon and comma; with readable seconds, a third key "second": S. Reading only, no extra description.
{"hour": 9, "minute": 25}
